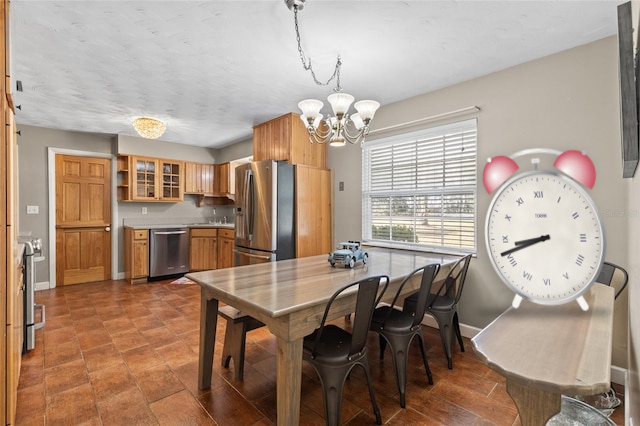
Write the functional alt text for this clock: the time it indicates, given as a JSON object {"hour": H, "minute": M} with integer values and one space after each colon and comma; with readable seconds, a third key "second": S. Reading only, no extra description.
{"hour": 8, "minute": 42}
